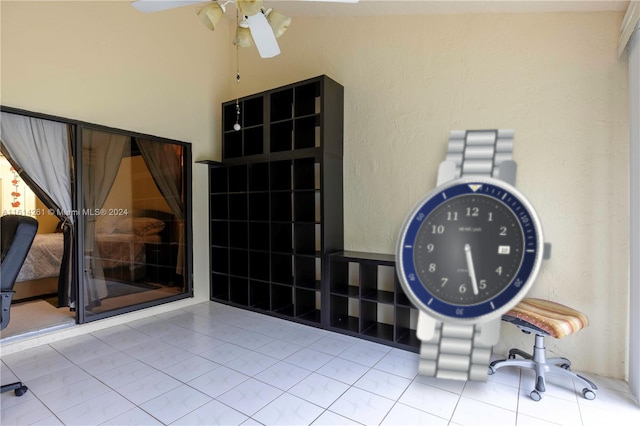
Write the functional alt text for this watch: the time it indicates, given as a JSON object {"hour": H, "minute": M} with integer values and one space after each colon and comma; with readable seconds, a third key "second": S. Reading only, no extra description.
{"hour": 5, "minute": 27}
